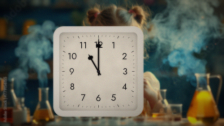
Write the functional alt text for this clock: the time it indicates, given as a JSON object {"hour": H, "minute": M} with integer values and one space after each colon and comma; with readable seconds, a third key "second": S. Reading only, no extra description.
{"hour": 11, "minute": 0}
